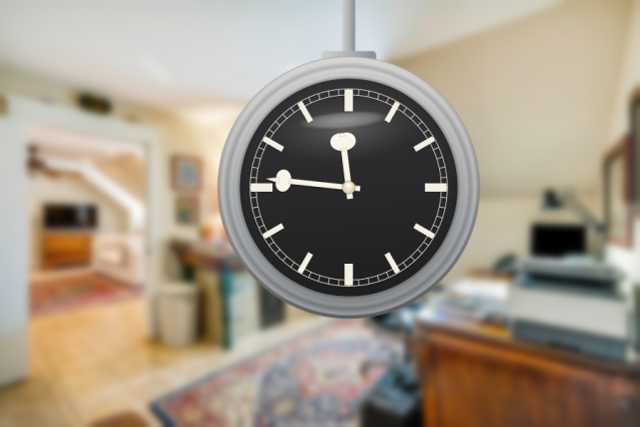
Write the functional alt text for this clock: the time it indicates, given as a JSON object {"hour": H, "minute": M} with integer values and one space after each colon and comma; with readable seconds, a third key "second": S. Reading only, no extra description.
{"hour": 11, "minute": 46}
